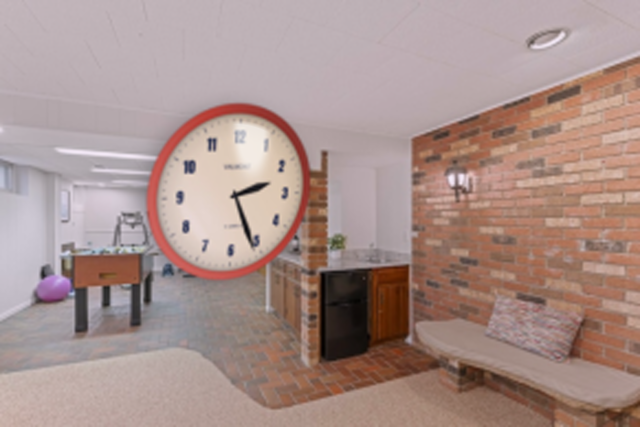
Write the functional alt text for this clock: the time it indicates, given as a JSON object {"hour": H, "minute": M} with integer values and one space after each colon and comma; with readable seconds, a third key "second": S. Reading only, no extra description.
{"hour": 2, "minute": 26}
